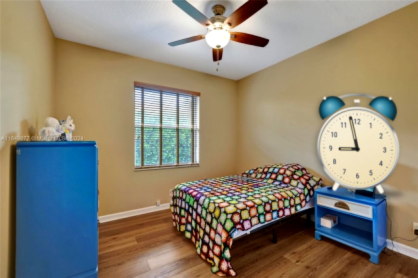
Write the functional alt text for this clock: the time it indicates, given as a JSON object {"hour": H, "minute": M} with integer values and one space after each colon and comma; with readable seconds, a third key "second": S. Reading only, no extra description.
{"hour": 8, "minute": 58}
